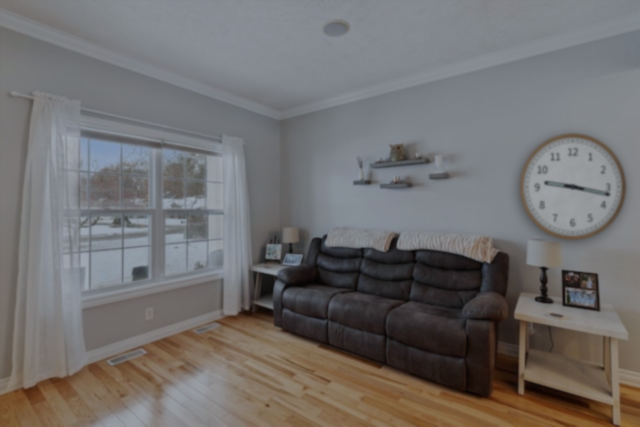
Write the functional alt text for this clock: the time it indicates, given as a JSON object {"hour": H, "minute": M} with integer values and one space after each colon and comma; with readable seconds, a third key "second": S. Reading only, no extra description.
{"hour": 9, "minute": 17}
